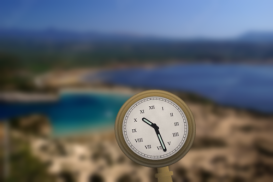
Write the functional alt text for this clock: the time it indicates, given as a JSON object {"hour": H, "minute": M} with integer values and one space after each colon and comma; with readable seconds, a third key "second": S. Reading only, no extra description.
{"hour": 10, "minute": 28}
